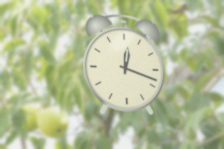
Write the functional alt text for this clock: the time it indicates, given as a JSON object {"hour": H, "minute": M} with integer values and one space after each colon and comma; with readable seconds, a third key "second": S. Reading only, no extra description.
{"hour": 12, "minute": 18}
